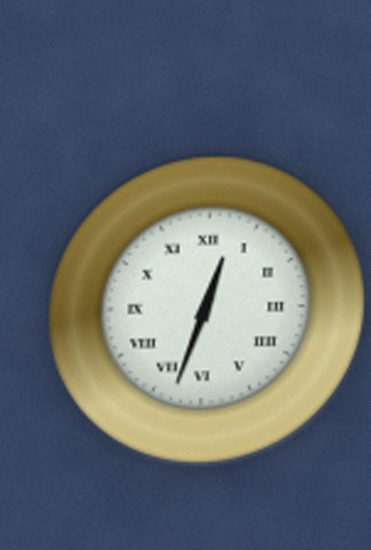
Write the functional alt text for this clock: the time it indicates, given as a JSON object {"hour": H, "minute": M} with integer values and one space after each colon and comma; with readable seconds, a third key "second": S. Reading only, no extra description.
{"hour": 12, "minute": 33}
